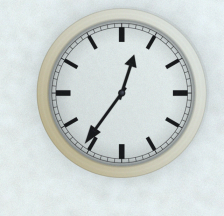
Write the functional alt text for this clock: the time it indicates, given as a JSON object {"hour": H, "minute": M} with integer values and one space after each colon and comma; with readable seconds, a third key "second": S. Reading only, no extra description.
{"hour": 12, "minute": 36}
